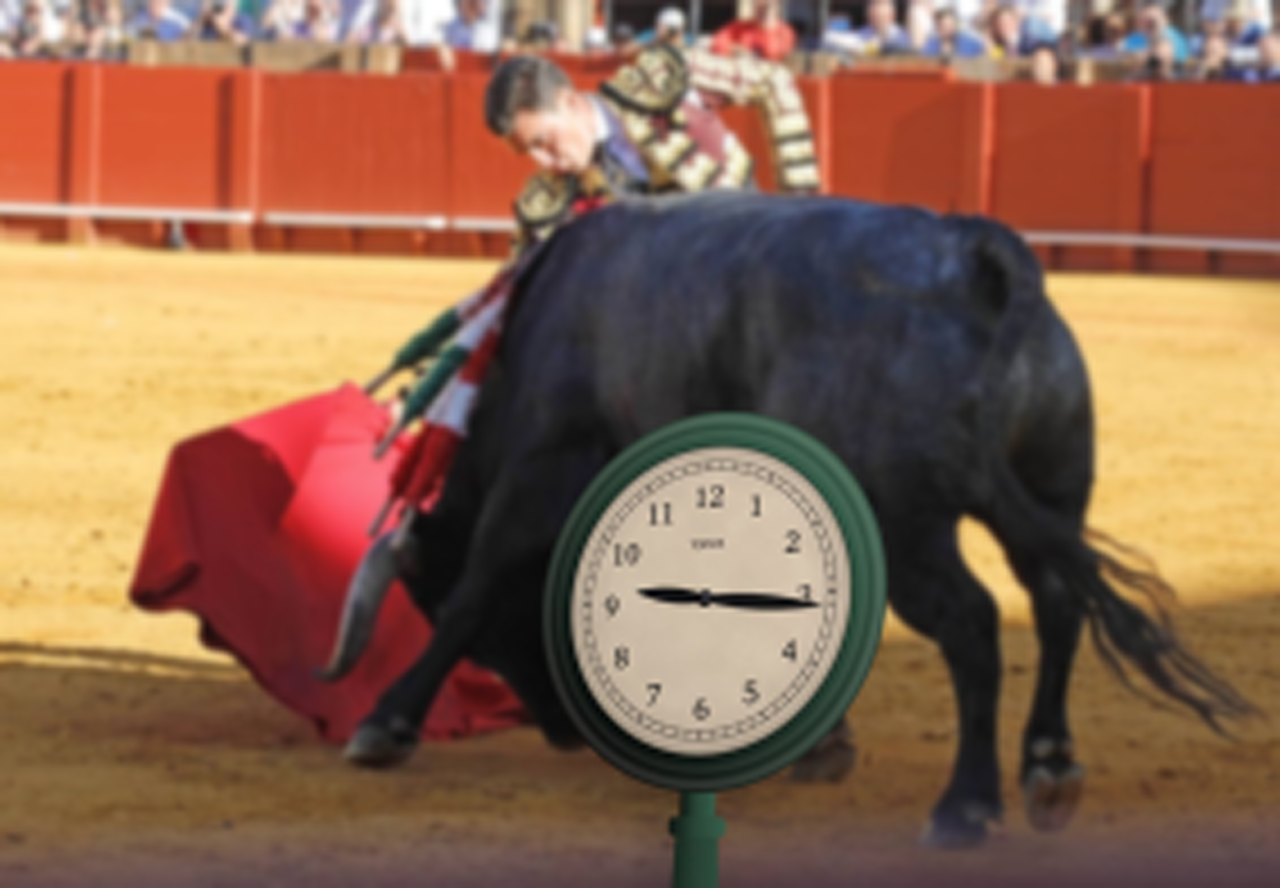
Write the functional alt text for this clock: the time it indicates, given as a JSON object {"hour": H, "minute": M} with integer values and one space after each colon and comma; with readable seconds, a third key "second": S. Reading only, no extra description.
{"hour": 9, "minute": 16}
